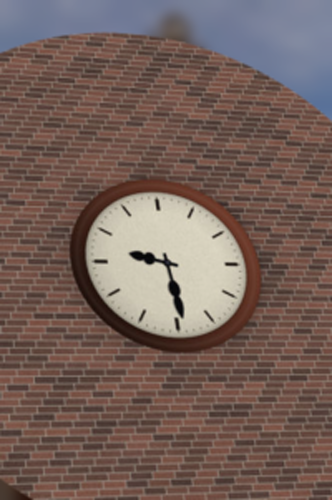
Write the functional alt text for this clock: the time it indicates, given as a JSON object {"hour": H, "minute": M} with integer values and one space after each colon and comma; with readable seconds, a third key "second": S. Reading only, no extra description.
{"hour": 9, "minute": 29}
